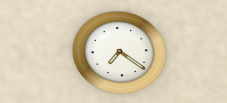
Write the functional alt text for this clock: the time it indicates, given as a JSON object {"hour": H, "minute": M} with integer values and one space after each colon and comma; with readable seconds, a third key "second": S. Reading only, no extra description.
{"hour": 7, "minute": 22}
